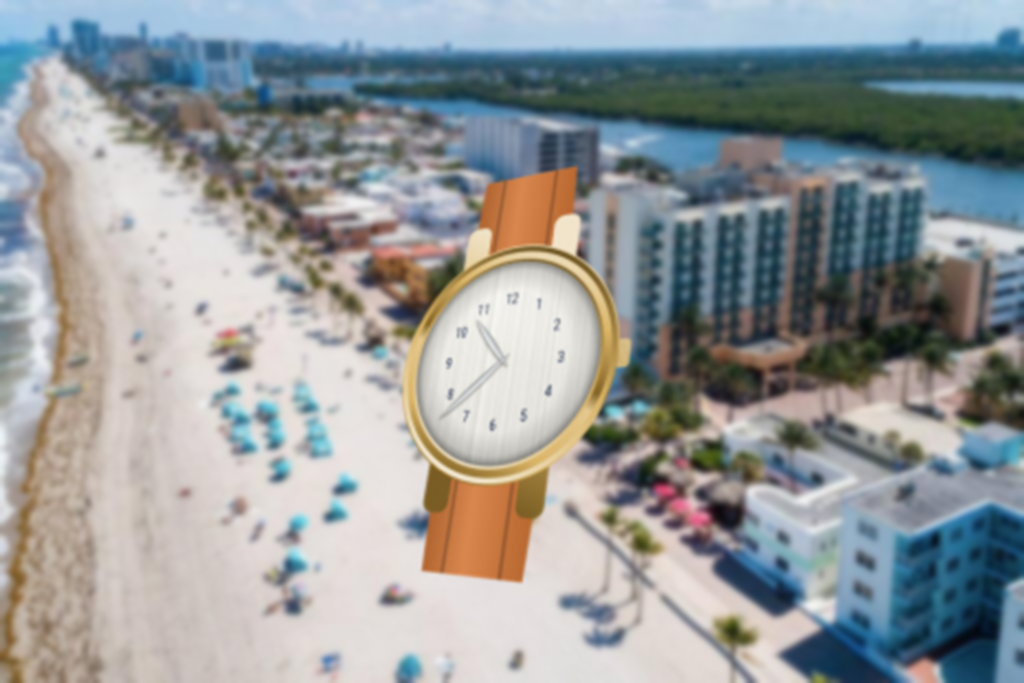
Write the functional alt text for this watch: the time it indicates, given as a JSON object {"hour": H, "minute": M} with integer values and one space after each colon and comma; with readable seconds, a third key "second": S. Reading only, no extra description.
{"hour": 10, "minute": 38}
